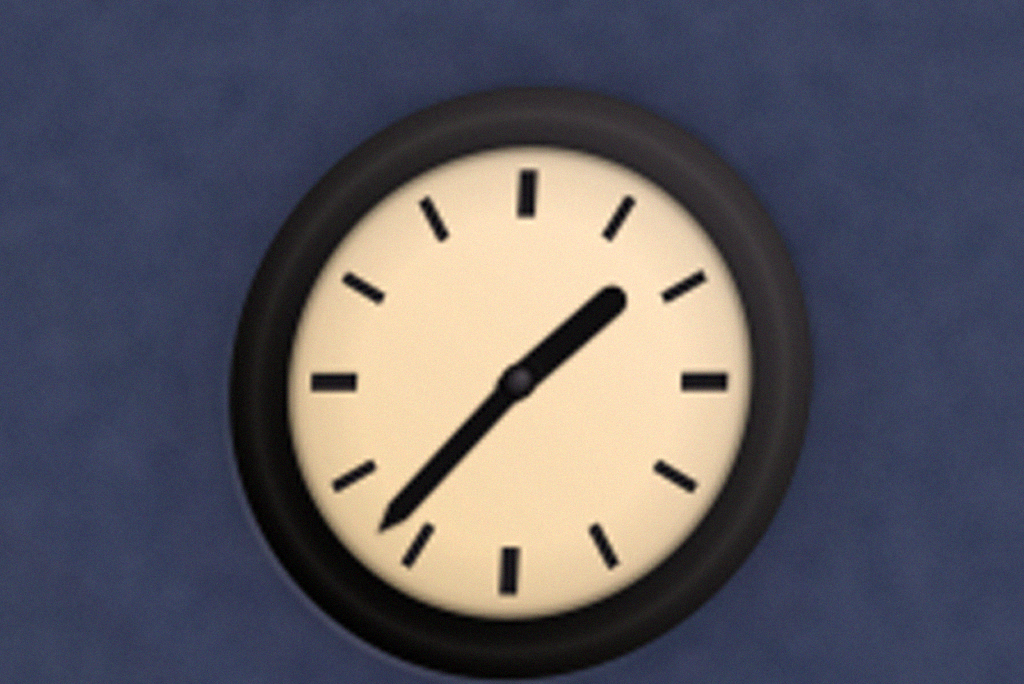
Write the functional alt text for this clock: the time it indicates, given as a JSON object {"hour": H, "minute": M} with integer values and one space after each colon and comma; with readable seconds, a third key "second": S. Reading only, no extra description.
{"hour": 1, "minute": 37}
